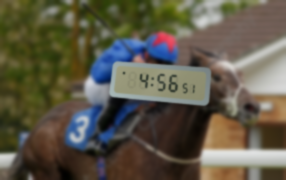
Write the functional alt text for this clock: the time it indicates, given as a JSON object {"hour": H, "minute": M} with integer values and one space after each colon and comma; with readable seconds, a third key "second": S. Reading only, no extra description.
{"hour": 4, "minute": 56}
